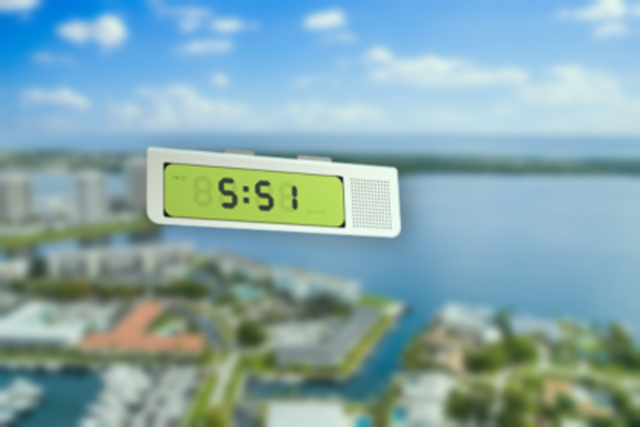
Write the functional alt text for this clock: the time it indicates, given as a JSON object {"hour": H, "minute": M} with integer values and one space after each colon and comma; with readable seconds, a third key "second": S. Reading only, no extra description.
{"hour": 5, "minute": 51}
